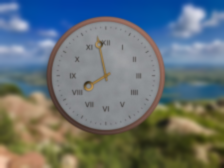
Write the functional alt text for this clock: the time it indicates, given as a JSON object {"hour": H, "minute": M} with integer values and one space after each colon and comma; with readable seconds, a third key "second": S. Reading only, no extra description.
{"hour": 7, "minute": 58}
